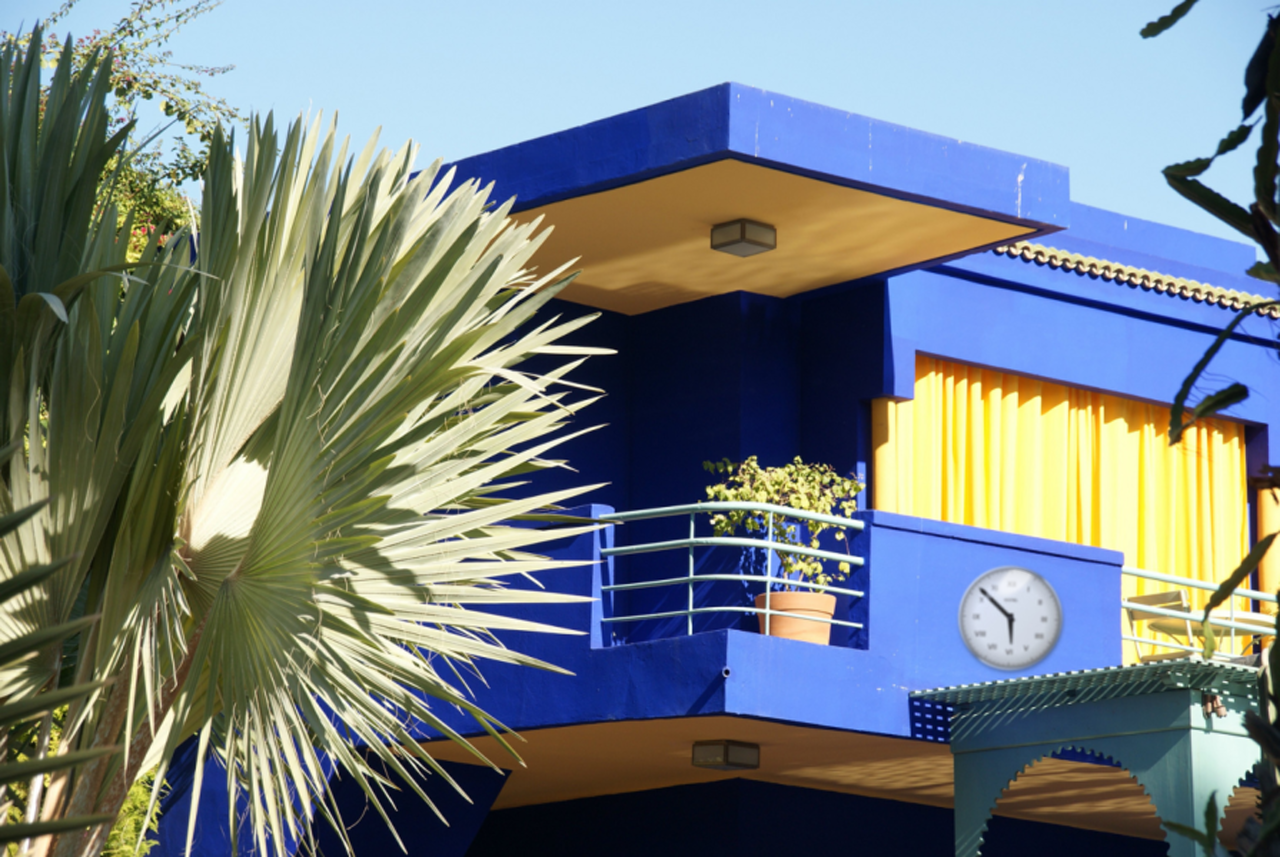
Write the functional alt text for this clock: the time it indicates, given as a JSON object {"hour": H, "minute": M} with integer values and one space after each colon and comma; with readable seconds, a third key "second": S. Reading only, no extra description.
{"hour": 5, "minute": 52}
